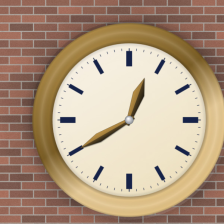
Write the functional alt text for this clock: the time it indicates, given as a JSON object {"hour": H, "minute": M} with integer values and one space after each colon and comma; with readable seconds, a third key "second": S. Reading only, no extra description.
{"hour": 12, "minute": 40}
